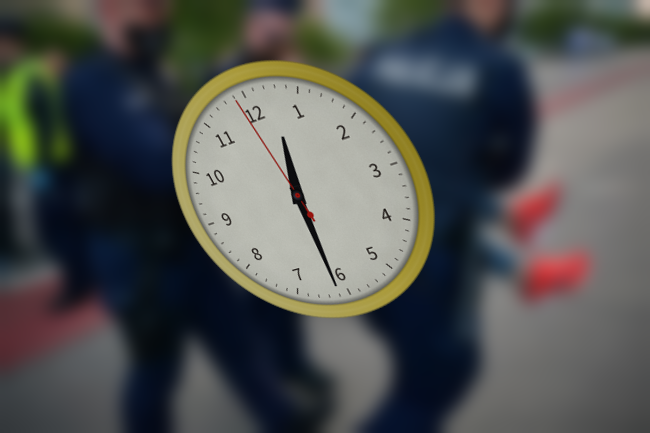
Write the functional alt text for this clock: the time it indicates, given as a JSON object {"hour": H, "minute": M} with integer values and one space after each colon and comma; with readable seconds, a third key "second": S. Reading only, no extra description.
{"hour": 12, "minute": 30, "second": 59}
